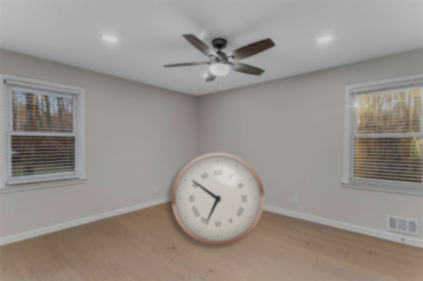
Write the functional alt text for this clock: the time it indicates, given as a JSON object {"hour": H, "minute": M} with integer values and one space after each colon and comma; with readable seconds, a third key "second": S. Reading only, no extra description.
{"hour": 6, "minute": 51}
